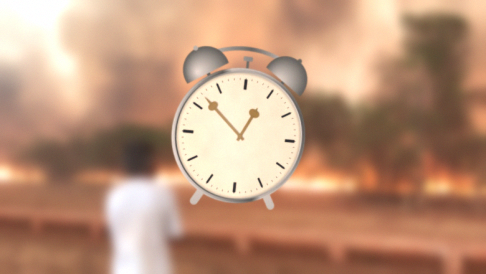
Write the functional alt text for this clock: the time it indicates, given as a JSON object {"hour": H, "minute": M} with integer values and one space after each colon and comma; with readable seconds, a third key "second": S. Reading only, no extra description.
{"hour": 12, "minute": 52}
